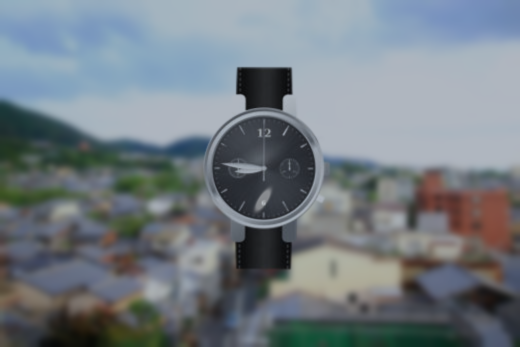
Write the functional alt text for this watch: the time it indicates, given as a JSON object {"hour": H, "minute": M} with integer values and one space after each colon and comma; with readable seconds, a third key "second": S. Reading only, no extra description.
{"hour": 8, "minute": 46}
